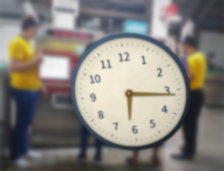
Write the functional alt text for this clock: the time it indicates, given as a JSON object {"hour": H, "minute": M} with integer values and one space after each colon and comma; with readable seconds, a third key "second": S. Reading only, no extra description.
{"hour": 6, "minute": 16}
